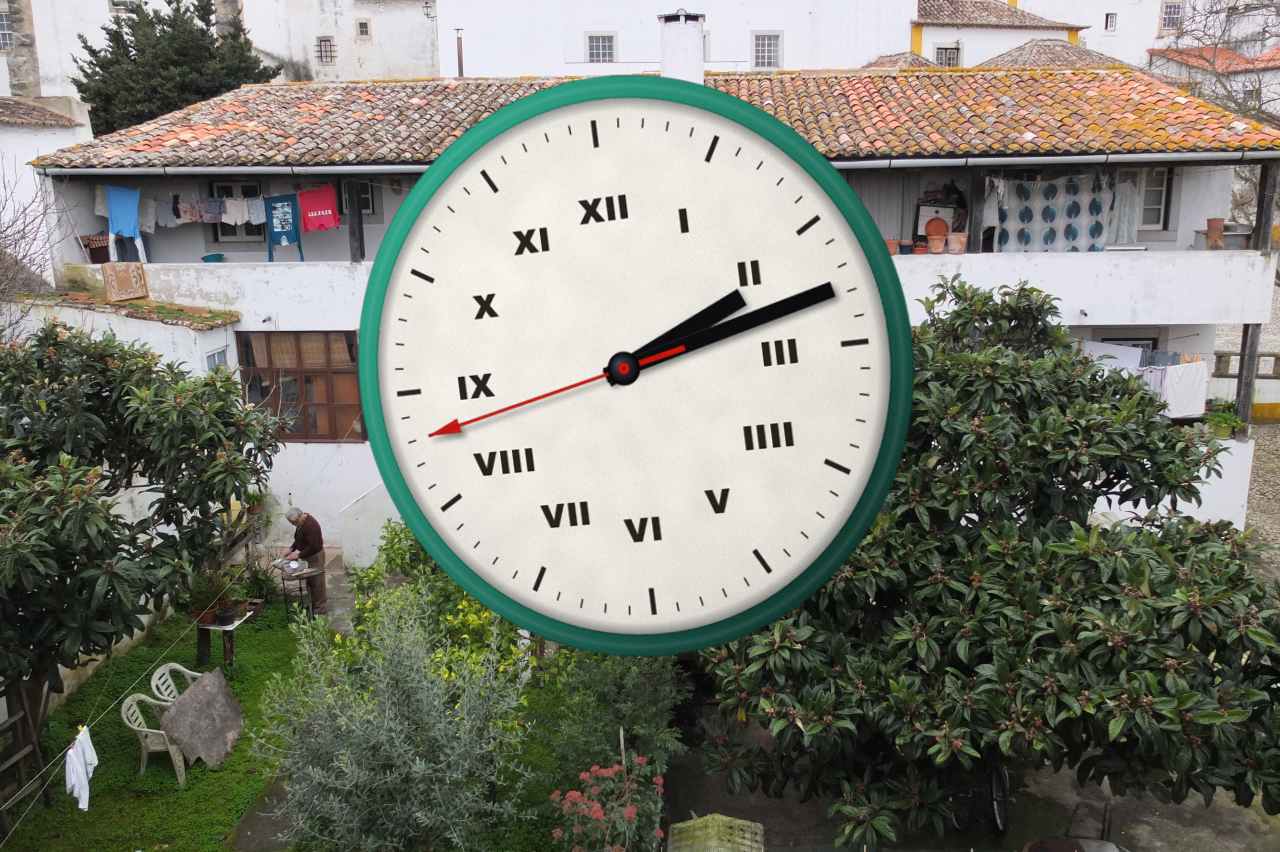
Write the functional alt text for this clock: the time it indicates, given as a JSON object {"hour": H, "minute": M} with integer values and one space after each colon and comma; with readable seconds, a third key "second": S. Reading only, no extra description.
{"hour": 2, "minute": 12, "second": 43}
